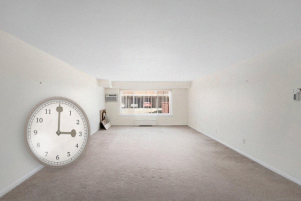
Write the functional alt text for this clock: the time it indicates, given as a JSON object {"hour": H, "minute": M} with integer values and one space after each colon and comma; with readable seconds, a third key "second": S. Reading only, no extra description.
{"hour": 3, "minute": 0}
